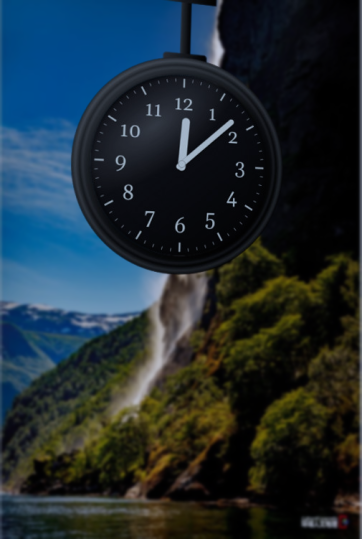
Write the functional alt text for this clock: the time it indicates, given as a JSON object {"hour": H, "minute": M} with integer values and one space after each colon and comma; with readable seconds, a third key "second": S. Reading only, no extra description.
{"hour": 12, "minute": 8}
